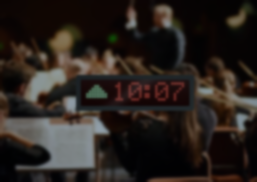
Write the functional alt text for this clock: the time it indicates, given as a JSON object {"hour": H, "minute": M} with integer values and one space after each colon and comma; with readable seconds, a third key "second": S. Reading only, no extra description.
{"hour": 10, "minute": 7}
